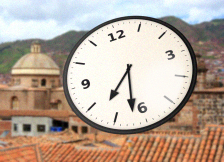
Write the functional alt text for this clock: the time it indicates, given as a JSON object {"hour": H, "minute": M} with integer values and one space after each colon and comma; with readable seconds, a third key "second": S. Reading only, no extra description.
{"hour": 7, "minute": 32}
